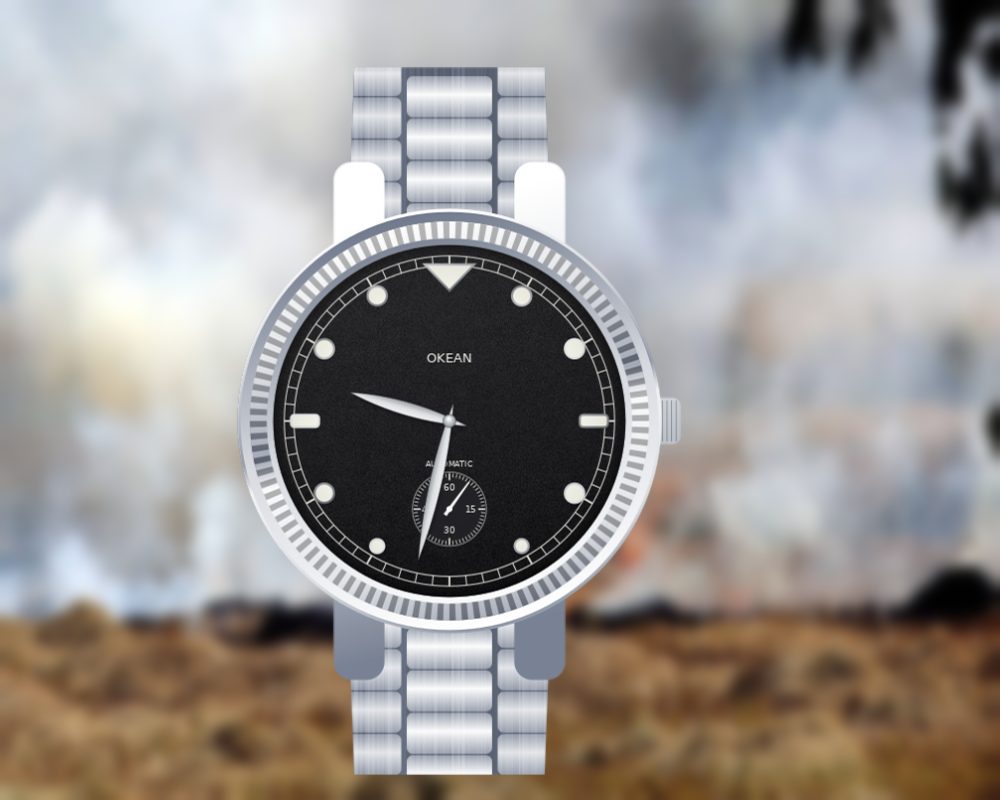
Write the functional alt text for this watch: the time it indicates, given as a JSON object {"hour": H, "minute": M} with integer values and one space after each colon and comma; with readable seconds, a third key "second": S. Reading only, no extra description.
{"hour": 9, "minute": 32, "second": 6}
